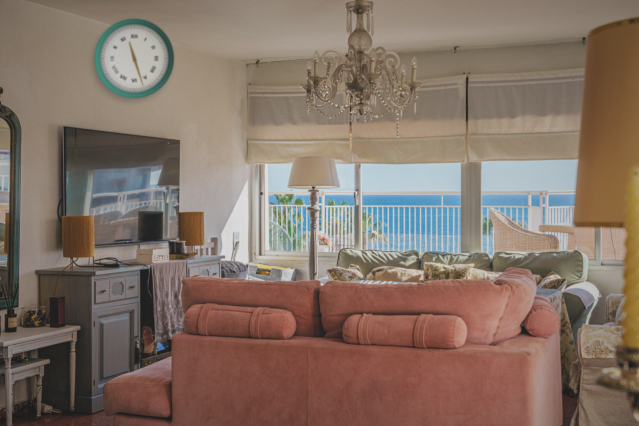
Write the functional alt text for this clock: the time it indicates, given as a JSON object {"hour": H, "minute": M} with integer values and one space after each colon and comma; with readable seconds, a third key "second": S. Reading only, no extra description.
{"hour": 11, "minute": 27}
